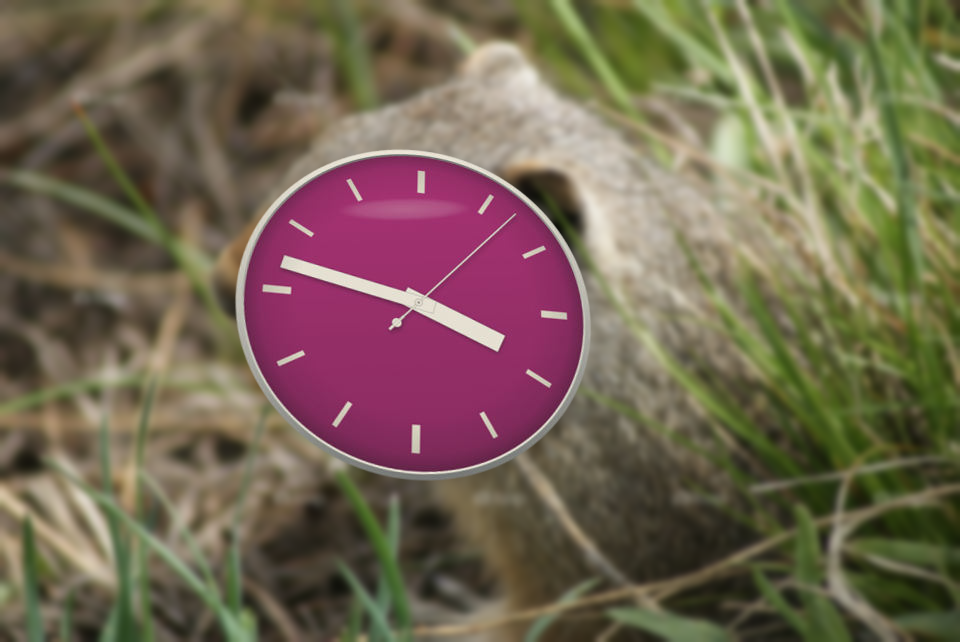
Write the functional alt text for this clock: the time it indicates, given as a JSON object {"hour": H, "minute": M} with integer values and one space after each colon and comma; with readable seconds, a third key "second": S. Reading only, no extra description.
{"hour": 3, "minute": 47, "second": 7}
